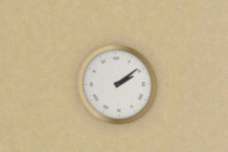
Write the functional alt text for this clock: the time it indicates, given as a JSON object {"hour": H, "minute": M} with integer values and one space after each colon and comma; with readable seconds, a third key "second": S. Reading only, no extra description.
{"hour": 2, "minute": 9}
